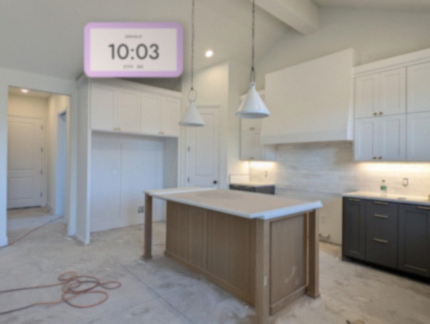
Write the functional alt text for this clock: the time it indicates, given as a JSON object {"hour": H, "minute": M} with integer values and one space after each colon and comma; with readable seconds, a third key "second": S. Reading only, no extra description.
{"hour": 10, "minute": 3}
